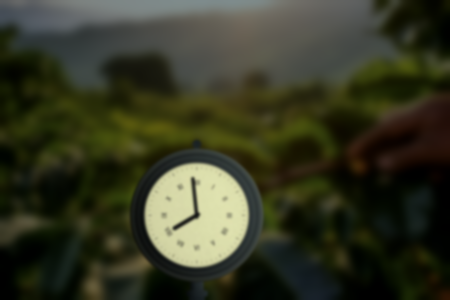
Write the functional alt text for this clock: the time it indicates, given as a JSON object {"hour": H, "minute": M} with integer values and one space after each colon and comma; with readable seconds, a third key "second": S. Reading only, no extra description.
{"hour": 7, "minute": 59}
